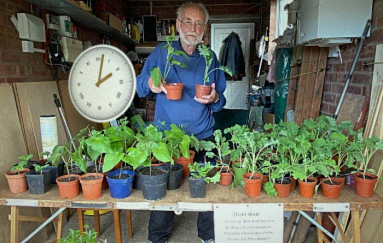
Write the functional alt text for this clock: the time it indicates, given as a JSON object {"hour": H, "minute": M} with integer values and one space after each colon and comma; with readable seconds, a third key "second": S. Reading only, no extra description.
{"hour": 2, "minute": 2}
